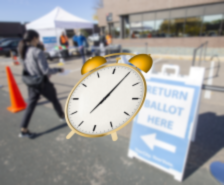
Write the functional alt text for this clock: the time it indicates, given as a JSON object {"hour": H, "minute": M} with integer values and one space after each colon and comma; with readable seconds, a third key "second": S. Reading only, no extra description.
{"hour": 7, "minute": 5}
